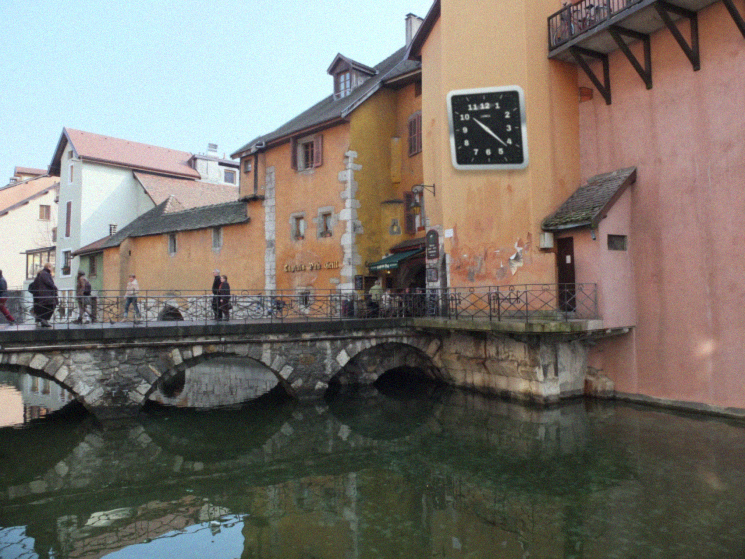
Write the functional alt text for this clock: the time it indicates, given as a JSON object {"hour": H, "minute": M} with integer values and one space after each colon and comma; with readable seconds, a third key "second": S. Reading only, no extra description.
{"hour": 10, "minute": 22}
